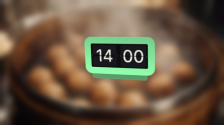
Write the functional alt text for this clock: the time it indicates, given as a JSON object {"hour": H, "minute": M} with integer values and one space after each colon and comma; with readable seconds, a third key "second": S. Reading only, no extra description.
{"hour": 14, "minute": 0}
